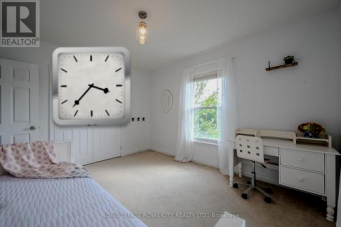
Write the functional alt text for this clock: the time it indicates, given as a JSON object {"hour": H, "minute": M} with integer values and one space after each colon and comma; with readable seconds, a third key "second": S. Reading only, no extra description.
{"hour": 3, "minute": 37}
